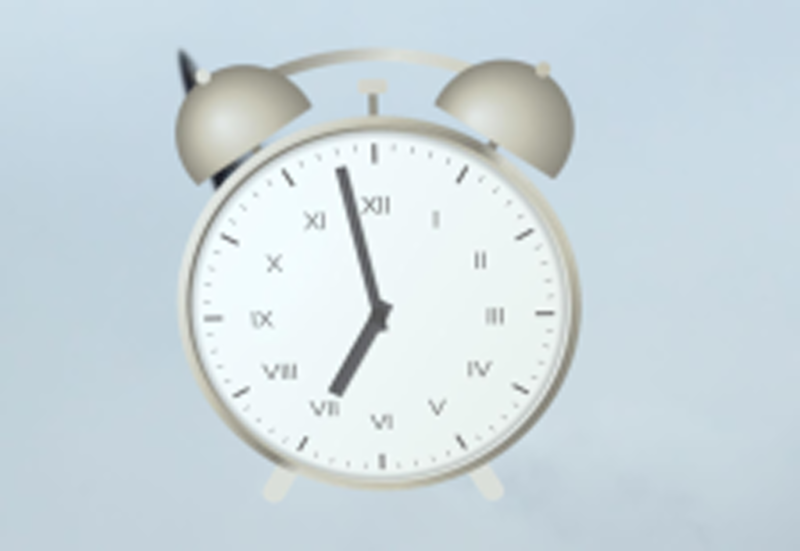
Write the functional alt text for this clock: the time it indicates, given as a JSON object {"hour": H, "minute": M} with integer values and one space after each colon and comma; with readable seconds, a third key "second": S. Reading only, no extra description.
{"hour": 6, "minute": 58}
